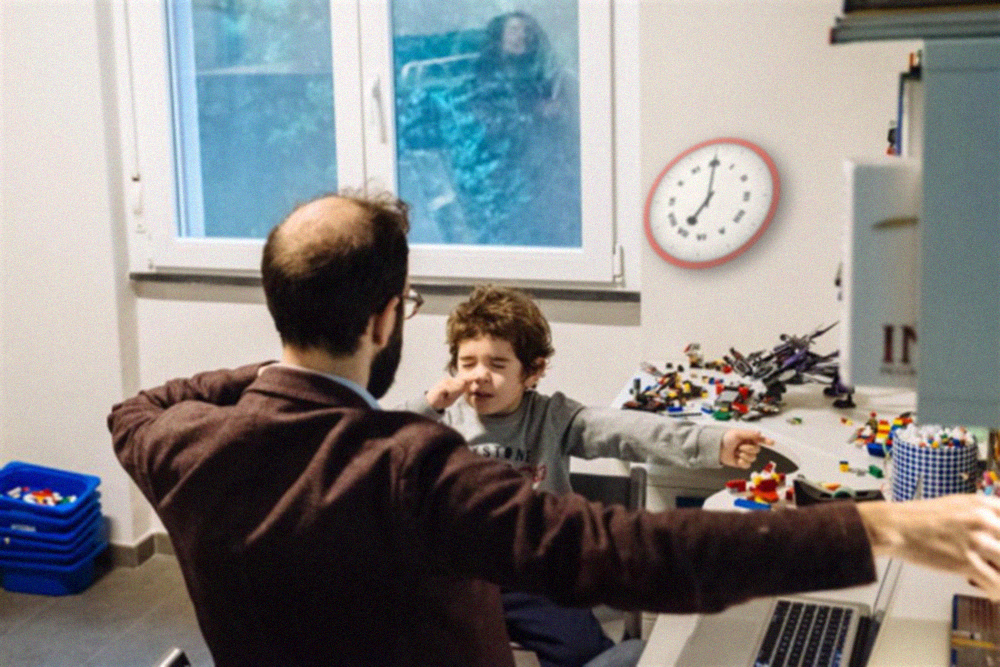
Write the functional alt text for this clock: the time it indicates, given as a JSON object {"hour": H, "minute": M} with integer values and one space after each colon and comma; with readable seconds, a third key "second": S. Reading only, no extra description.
{"hour": 7, "minute": 0}
